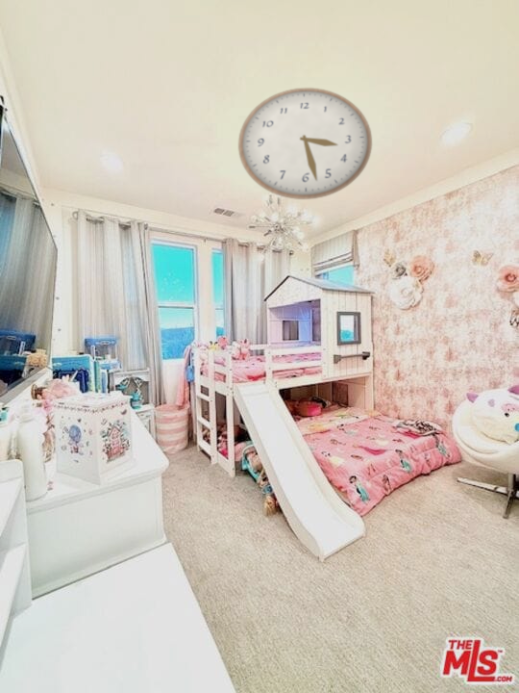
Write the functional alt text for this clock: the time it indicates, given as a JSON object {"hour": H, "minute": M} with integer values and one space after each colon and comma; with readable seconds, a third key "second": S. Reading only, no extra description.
{"hour": 3, "minute": 28}
